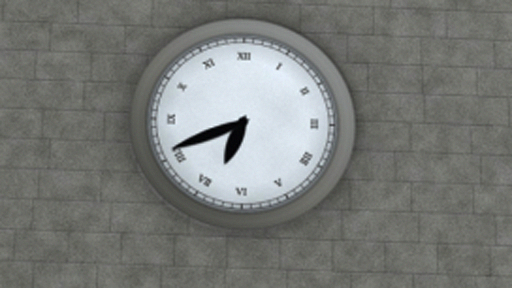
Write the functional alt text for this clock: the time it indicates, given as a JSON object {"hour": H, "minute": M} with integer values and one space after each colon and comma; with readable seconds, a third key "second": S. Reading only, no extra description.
{"hour": 6, "minute": 41}
